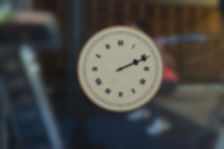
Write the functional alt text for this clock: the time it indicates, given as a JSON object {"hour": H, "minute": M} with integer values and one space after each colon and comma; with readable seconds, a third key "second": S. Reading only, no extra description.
{"hour": 2, "minute": 11}
